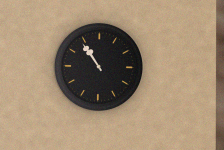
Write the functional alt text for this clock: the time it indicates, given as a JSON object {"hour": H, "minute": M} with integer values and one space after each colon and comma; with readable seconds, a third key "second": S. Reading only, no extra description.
{"hour": 10, "minute": 54}
